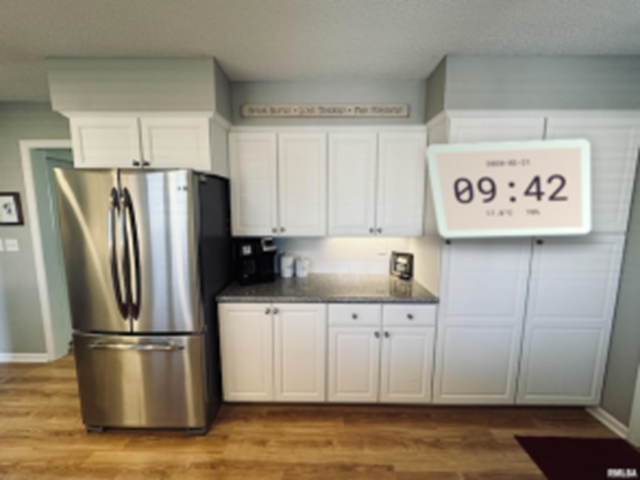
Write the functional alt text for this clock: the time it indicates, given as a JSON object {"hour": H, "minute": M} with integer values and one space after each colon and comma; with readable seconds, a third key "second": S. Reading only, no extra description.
{"hour": 9, "minute": 42}
